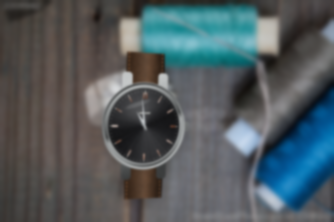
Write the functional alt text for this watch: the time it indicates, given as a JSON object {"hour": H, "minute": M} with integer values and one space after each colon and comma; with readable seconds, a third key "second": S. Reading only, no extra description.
{"hour": 10, "minute": 59}
